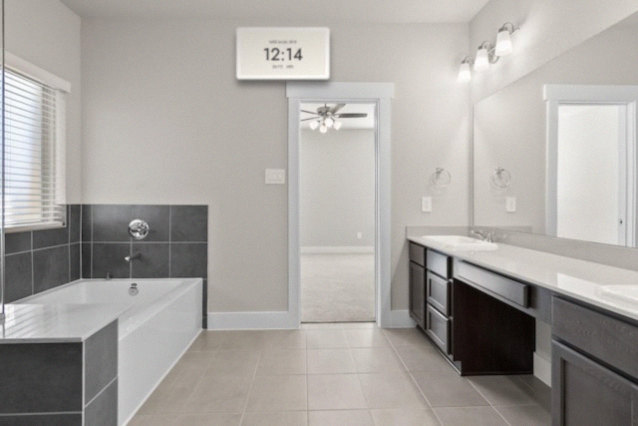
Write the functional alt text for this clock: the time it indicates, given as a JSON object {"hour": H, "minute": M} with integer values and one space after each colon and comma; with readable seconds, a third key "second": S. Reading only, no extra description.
{"hour": 12, "minute": 14}
